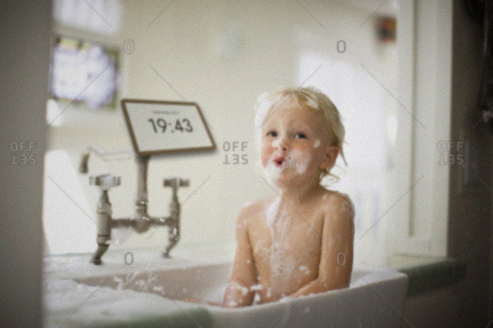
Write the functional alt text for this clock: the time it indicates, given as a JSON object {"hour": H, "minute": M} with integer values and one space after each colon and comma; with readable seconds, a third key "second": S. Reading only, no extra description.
{"hour": 19, "minute": 43}
